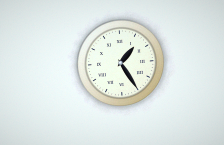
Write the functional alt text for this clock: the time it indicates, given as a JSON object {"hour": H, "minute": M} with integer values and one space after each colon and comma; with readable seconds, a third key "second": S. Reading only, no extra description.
{"hour": 1, "minute": 25}
